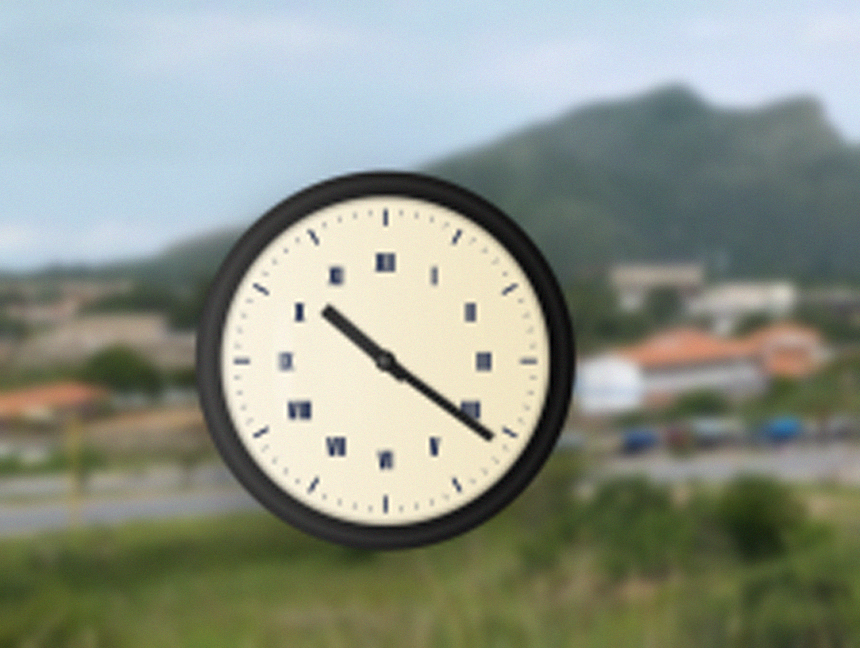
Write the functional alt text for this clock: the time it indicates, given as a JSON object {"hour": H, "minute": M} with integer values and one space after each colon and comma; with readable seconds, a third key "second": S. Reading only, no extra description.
{"hour": 10, "minute": 21}
